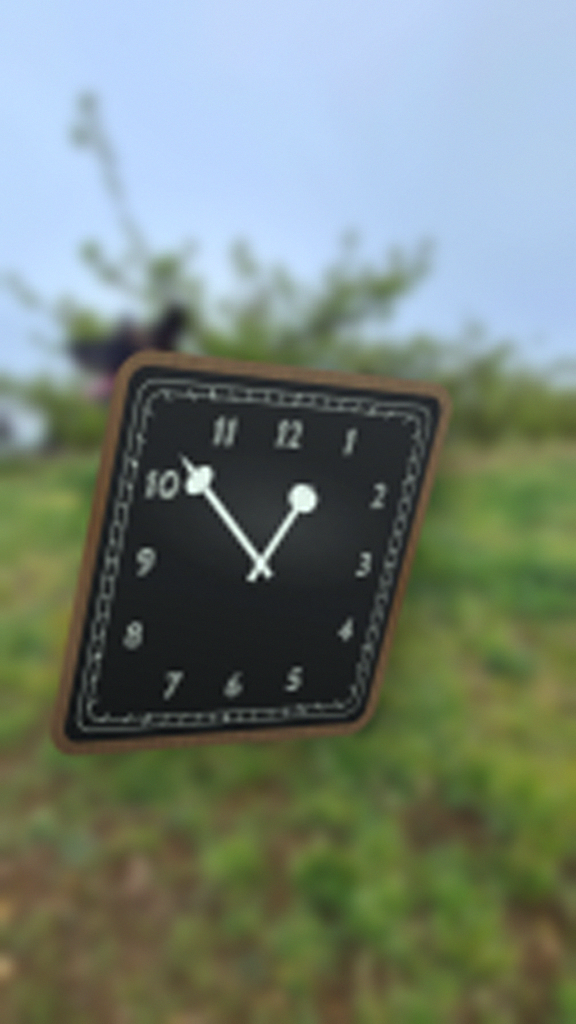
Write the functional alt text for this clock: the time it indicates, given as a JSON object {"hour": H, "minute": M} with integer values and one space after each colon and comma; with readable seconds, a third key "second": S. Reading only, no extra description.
{"hour": 12, "minute": 52}
